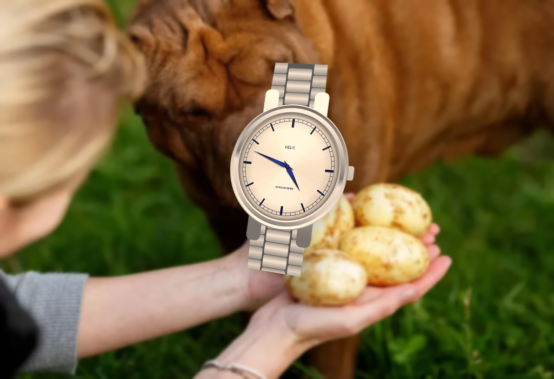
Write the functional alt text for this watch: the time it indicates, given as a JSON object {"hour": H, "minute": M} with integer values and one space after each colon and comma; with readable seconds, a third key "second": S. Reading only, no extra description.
{"hour": 4, "minute": 48}
